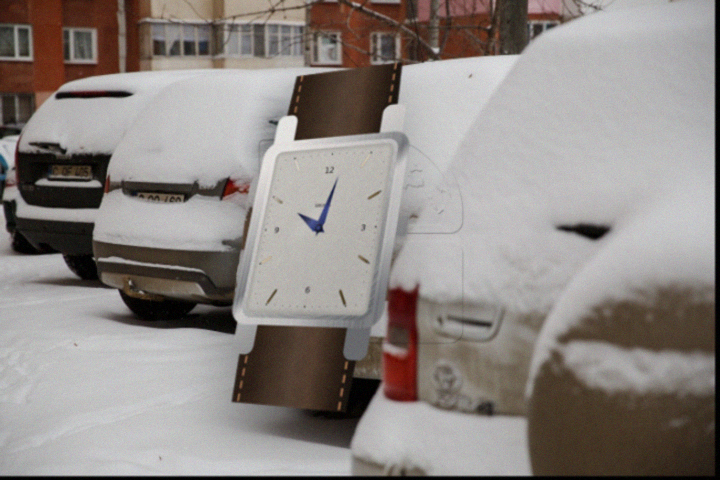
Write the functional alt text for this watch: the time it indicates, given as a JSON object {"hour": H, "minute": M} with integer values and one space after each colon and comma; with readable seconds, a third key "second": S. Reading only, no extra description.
{"hour": 10, "minute": 2}
